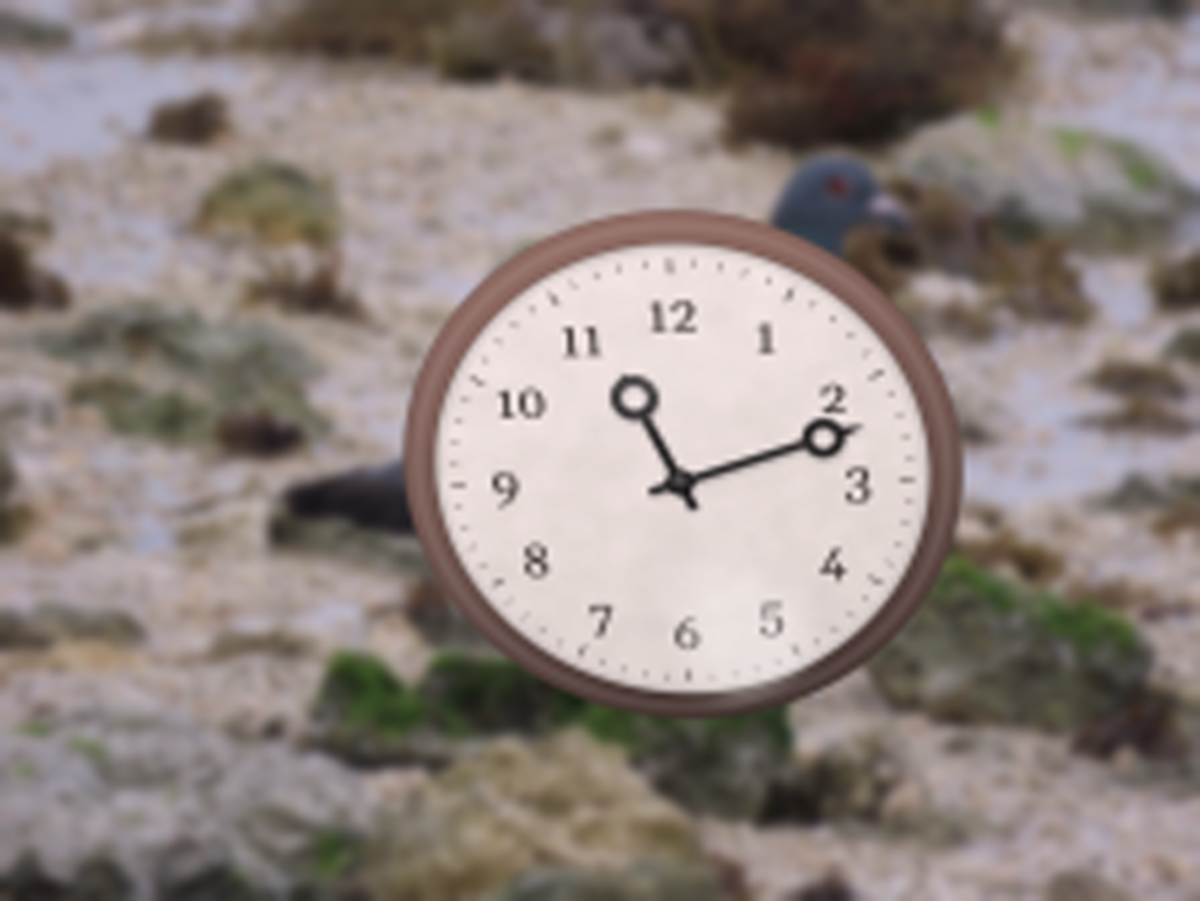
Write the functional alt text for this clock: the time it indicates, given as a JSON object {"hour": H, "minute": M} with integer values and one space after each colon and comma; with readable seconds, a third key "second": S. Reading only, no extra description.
{"hour": 11, "minute": 12}
